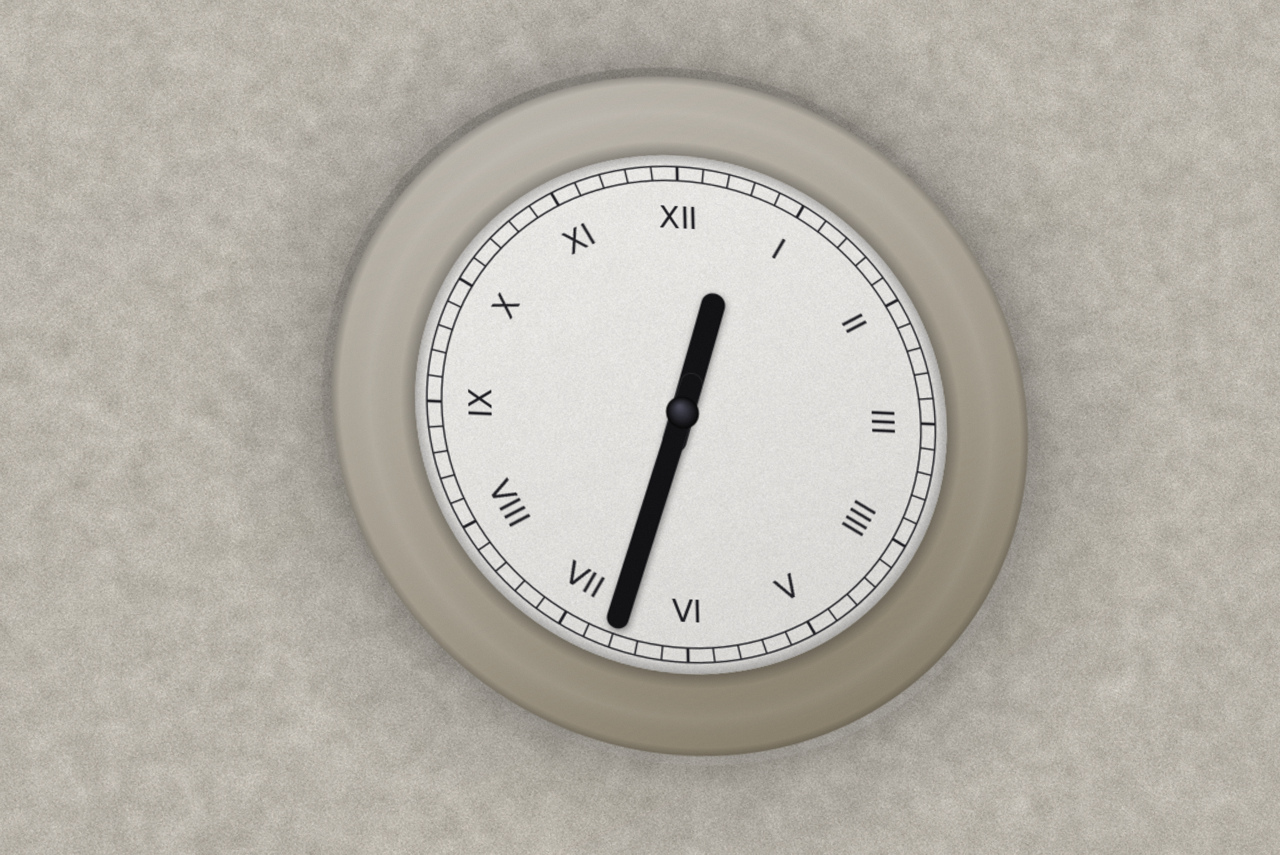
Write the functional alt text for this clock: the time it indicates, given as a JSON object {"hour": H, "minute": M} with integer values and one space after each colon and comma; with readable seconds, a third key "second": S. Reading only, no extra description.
{"hour": 12, "minute": 33}
